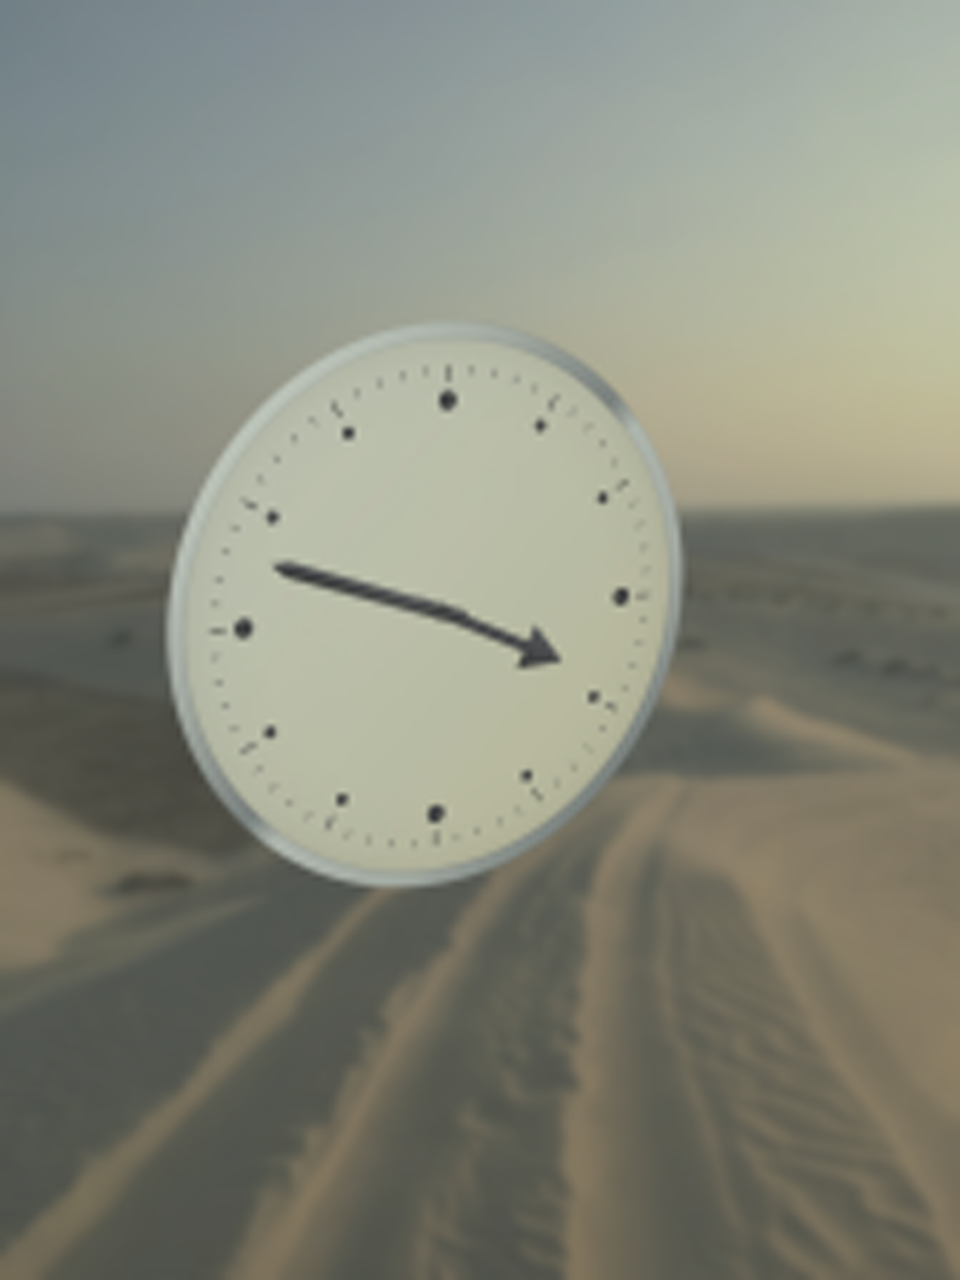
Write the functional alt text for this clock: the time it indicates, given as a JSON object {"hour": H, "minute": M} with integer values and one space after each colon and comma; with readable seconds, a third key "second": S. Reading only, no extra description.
{"hour": 3, "minute": 48}
